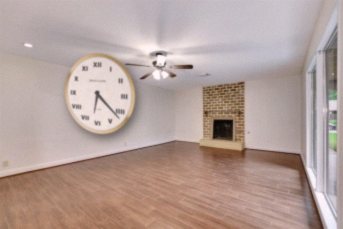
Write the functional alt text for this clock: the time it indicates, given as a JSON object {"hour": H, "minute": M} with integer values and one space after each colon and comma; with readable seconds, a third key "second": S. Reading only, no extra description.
{"hour": 6, "minute": 22}
